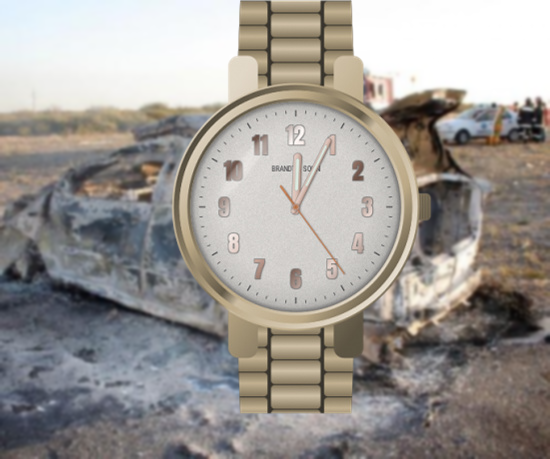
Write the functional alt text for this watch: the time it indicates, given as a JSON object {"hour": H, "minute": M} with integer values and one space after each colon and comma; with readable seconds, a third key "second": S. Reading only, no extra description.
{"hour": 12, "minute": 4, "second": 24}
